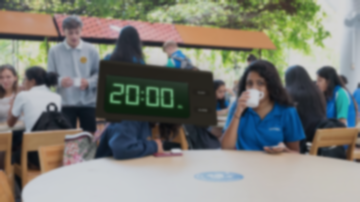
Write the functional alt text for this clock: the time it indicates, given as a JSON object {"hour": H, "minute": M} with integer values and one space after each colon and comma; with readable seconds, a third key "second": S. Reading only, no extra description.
{"hour": 20, "minute": 0}
